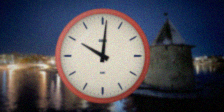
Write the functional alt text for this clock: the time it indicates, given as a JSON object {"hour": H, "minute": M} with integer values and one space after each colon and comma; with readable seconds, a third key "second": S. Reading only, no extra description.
{"hour": 10, "minute": 1}
